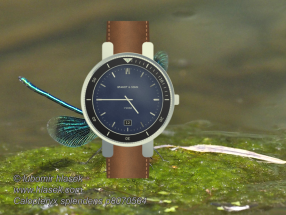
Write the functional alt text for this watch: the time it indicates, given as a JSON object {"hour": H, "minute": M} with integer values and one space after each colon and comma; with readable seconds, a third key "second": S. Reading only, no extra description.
{"hour": 4, "minute": 45}
